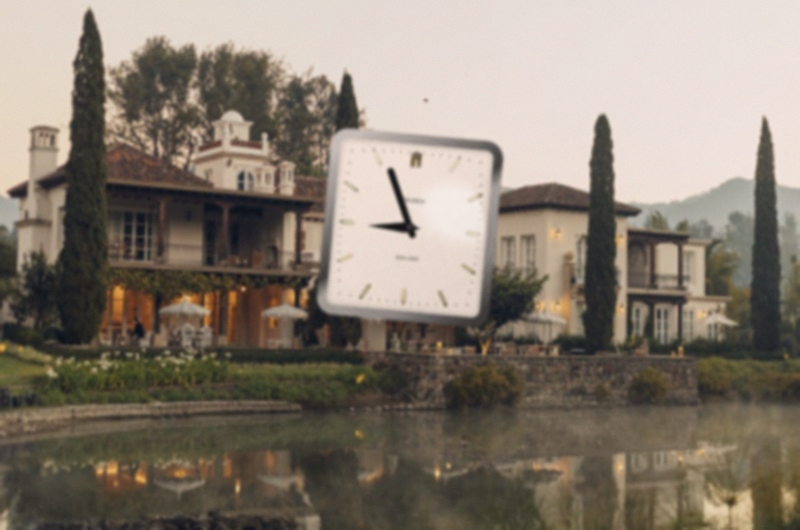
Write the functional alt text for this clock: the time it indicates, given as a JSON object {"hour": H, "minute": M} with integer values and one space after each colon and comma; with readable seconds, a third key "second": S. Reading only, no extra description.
{"hour": 8, "minute": 56}
